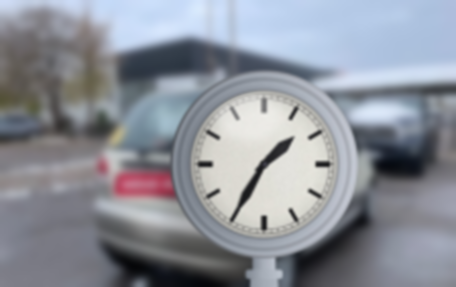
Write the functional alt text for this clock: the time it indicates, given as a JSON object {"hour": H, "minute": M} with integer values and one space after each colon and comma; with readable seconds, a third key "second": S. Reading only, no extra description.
{"hour": 1, "minute": 35}
